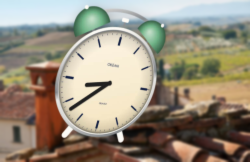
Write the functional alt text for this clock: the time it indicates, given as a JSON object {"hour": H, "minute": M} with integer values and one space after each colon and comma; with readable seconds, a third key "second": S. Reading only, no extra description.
{"hour": 8, "minute": 38}
